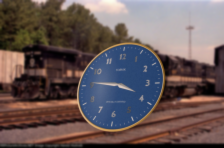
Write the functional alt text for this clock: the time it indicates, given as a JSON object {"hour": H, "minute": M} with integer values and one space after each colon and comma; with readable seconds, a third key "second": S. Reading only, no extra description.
{"hour": 3, "minute": 46}
